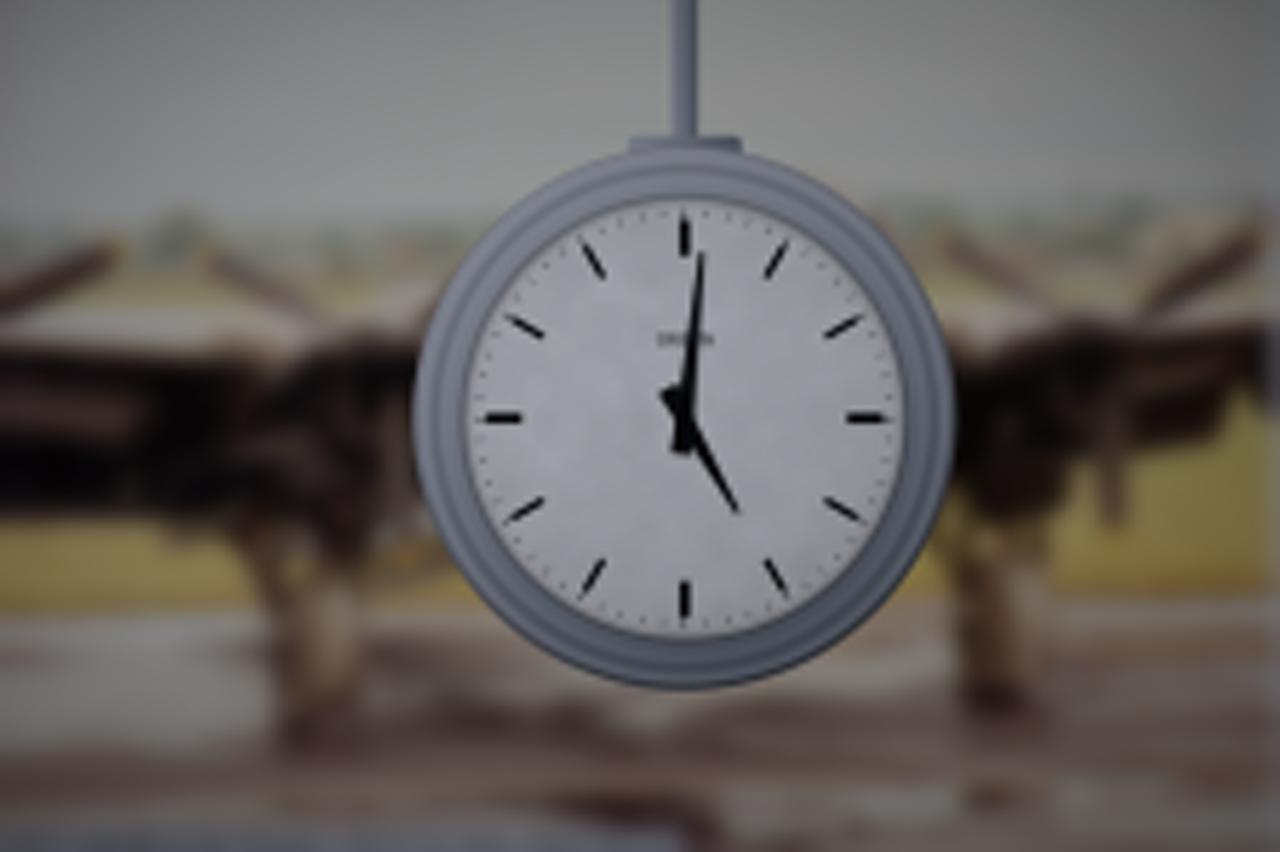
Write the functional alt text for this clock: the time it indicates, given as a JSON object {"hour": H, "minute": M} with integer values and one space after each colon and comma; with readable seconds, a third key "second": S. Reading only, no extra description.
{"hour": 5, "minute": 1}
